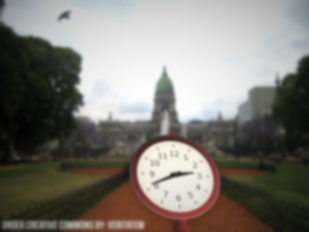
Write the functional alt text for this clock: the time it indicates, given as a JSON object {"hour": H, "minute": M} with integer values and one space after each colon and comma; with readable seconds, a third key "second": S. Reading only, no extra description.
{"hour": 2, "minute": 41}
